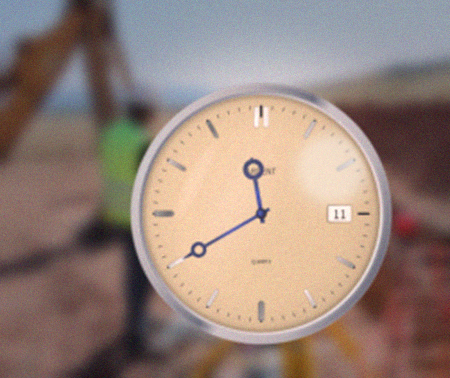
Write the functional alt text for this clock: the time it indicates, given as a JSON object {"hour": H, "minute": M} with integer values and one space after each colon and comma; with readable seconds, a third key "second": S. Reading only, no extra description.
{"hour": 11, "minute": 40}
